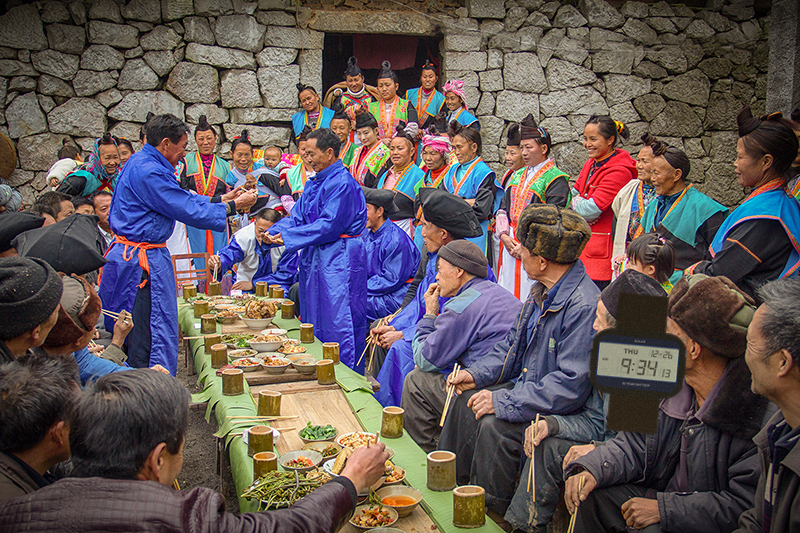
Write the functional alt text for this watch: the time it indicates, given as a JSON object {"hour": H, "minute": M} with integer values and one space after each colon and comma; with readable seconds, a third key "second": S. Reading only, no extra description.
{"hour": 9, "minute": 34, "second": 13}
